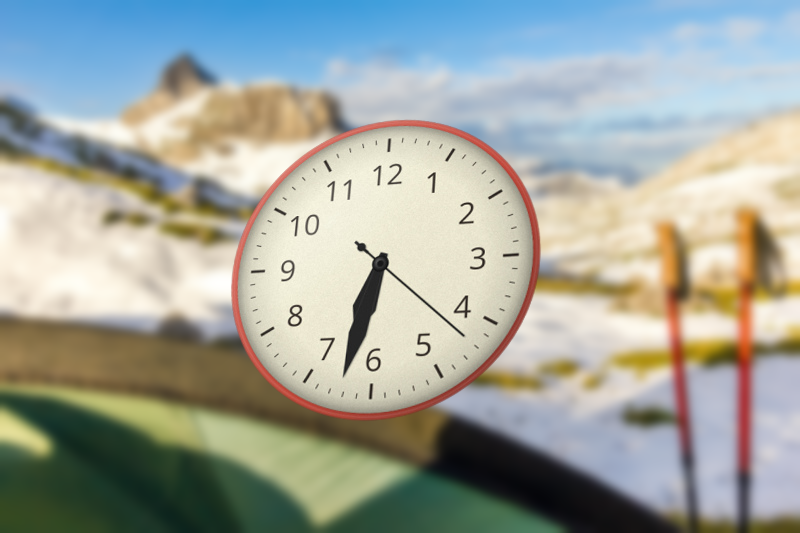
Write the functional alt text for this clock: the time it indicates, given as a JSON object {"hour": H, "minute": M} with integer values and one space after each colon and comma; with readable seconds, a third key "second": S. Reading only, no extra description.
{"hour": 6, "minute": 32, "second": 22}
